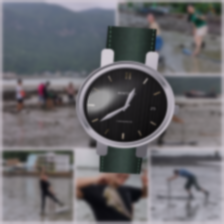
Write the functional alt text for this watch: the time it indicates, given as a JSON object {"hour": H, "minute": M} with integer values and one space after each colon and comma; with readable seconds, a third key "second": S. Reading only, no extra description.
{"hour": 12, "minute": 39}
